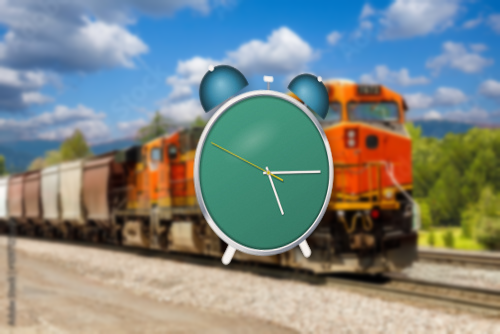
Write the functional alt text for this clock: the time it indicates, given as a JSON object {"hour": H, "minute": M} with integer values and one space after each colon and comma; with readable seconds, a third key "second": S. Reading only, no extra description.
{"hour": 5, "minute": 14, "second": 49}
